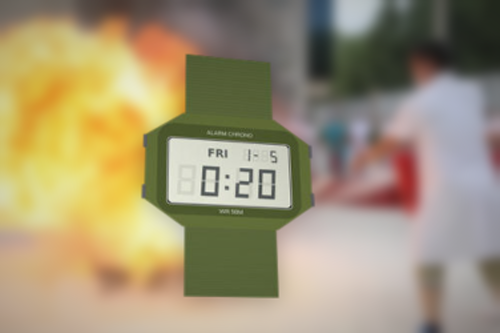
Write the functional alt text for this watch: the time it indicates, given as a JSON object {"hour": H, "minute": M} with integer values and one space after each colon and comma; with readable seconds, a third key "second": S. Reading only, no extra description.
{"hour": 0, "minute": 20}
